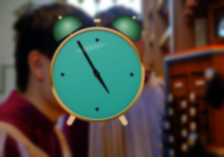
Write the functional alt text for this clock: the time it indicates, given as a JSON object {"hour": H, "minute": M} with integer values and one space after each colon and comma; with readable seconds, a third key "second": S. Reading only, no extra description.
{"hour": 4, "minute": 55}
